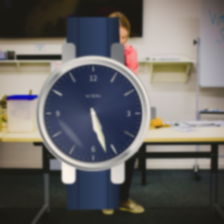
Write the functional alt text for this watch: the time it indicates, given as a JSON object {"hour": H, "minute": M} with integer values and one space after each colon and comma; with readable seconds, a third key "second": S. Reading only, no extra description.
{"hour": 5, "minute": 27}
